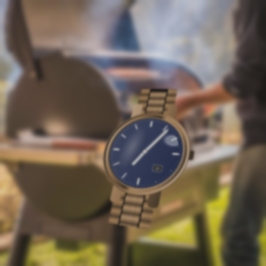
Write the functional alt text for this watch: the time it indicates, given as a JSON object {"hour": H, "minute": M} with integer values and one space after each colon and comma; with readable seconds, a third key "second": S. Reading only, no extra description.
{"hour": 7, "minute": 6}
